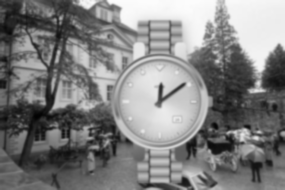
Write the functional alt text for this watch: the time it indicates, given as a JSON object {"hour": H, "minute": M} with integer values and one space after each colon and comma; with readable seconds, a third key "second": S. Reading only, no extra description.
{"hour": 12, "minute": 9}
